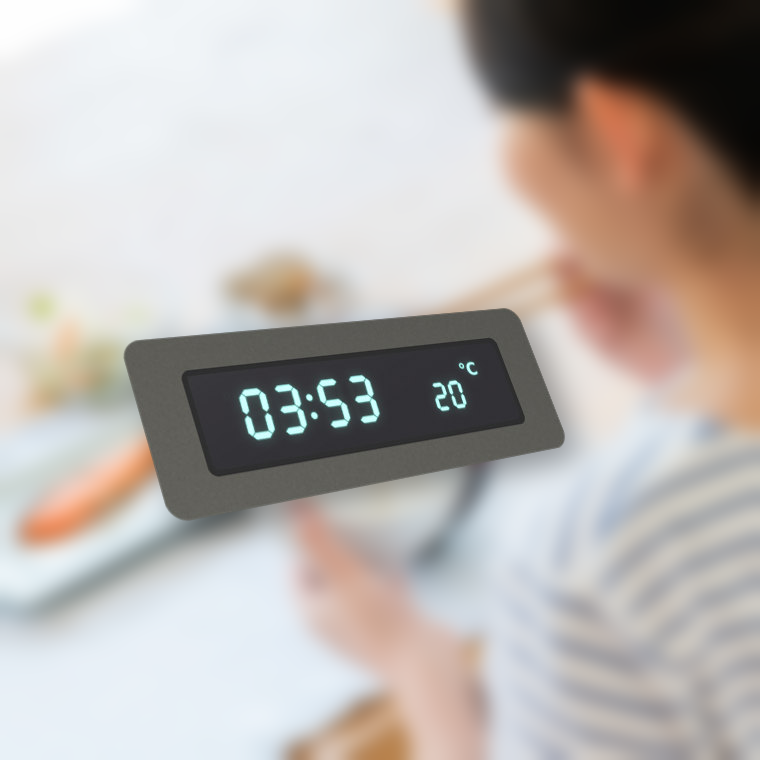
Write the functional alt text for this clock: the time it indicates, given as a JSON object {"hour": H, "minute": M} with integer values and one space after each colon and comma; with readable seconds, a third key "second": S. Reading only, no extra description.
{"hour": 3, "minute": 53}
